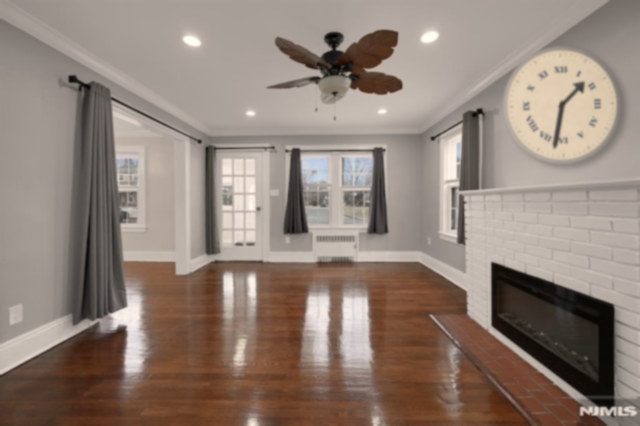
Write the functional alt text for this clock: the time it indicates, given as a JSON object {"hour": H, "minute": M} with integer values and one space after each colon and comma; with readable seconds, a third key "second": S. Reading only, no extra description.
{"hour": 1, "minute": 32}
